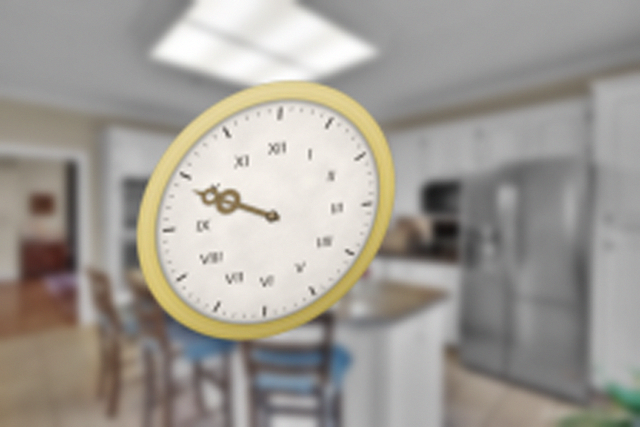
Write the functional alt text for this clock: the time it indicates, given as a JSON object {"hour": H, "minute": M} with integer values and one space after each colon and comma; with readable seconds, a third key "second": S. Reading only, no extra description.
{"hour": 9, "minute": 49}
